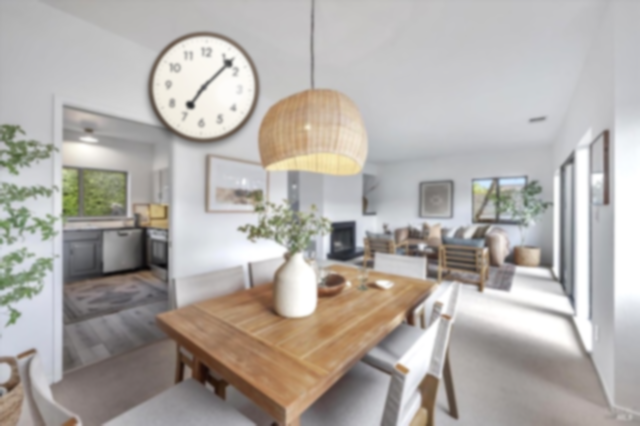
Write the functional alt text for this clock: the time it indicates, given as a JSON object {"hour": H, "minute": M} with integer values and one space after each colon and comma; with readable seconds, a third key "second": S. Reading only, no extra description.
{"hour": 7, "minute": 7}
